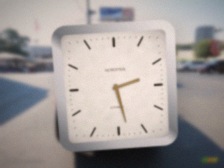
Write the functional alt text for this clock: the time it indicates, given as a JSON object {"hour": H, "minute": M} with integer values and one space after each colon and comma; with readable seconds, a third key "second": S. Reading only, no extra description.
{"hour": 2, "minute": 28}
